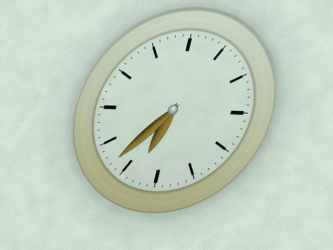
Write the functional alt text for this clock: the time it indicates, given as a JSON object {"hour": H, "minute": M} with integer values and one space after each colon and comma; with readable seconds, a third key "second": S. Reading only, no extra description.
{"hour": 6, "minute": 37}
